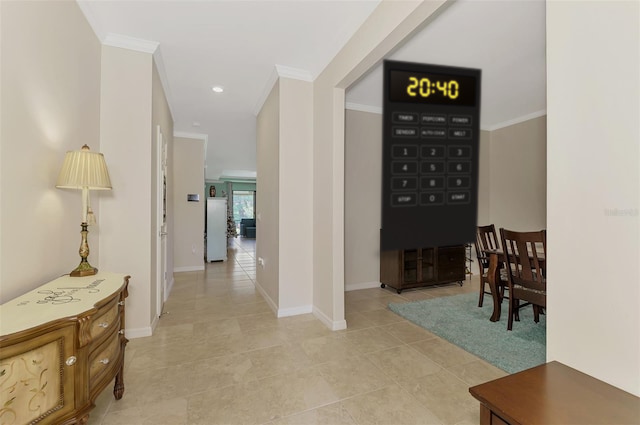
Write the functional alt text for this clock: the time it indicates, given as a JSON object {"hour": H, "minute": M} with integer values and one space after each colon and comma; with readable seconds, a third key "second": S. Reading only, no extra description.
{"hour": 20, "minute": 40}
